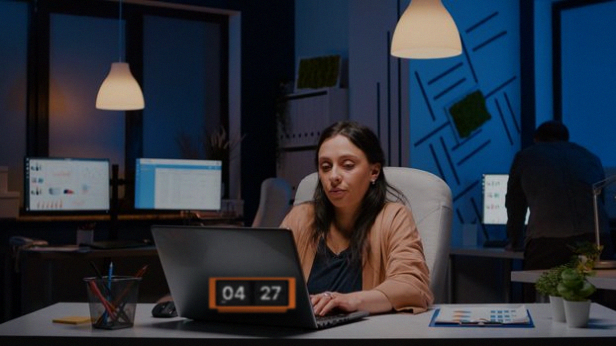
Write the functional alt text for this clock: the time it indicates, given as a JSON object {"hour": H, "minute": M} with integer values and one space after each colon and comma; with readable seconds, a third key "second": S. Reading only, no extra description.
{"hour": 4, "minute": 27}
